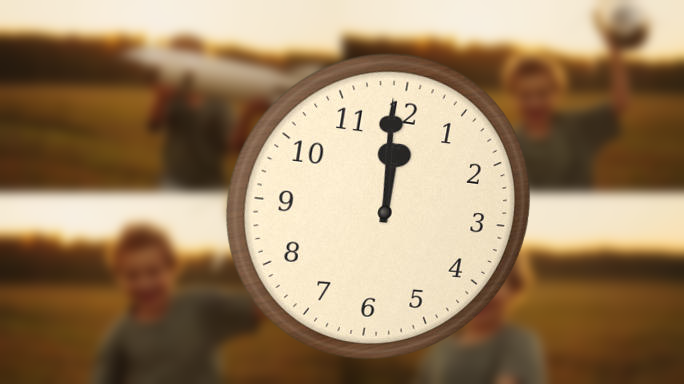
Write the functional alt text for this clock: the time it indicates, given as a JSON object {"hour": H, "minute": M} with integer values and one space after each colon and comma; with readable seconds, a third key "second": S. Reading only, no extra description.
{"hour": 11, "minute": 59}
